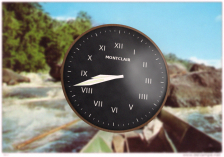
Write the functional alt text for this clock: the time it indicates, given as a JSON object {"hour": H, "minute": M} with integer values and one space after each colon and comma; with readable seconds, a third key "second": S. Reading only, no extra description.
{"hour": 8, "minute": 42}
